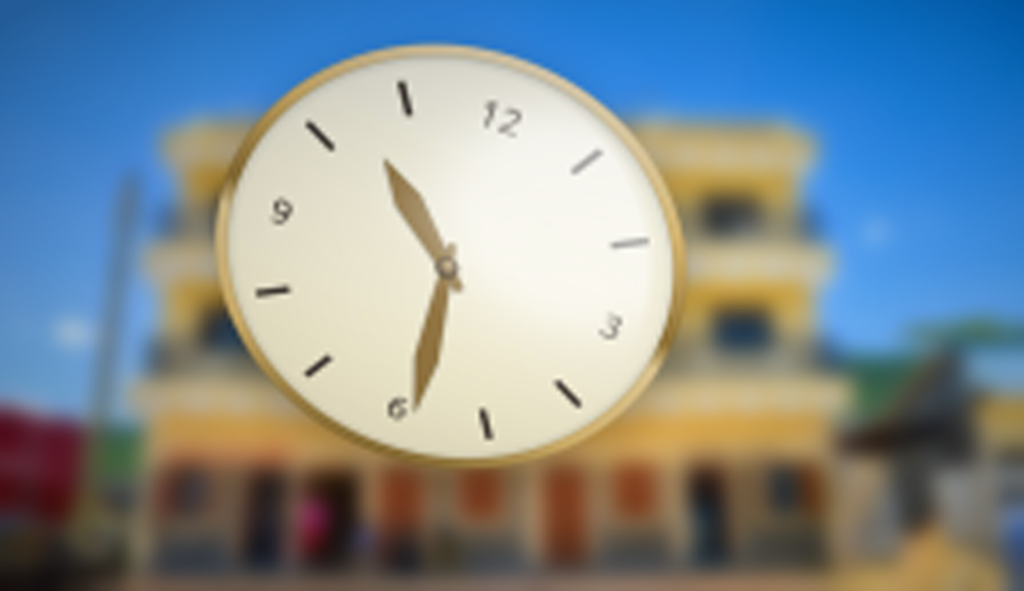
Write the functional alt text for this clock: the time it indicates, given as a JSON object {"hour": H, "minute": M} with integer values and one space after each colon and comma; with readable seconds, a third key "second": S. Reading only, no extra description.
{"hour": 10, "minute": 29}
